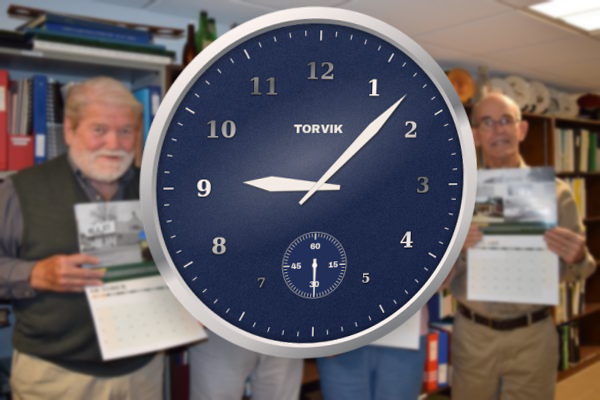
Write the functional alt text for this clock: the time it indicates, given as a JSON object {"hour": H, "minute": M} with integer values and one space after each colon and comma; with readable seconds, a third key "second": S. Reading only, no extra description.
{"hour": 9, "minute": 7, "second": 30}
